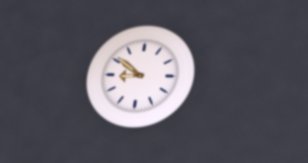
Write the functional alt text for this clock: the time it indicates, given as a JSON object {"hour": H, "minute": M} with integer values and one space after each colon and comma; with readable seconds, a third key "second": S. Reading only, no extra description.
{"hour": 8, "minute": 51}
